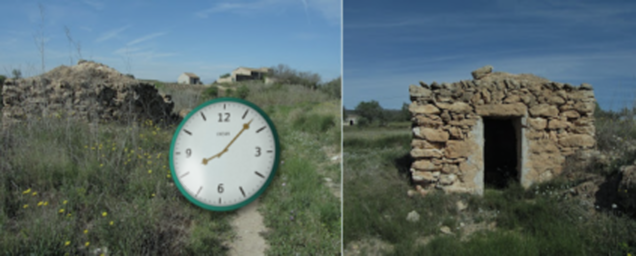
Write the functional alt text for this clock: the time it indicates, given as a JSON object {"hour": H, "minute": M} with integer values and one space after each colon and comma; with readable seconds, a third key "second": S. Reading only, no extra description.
{"hour": 8, "minute": 7}
